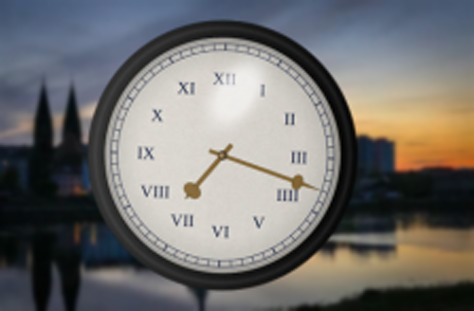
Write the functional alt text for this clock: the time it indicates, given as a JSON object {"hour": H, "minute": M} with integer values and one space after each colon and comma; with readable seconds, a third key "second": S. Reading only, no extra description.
{"hour": 7, "minute": 18}
